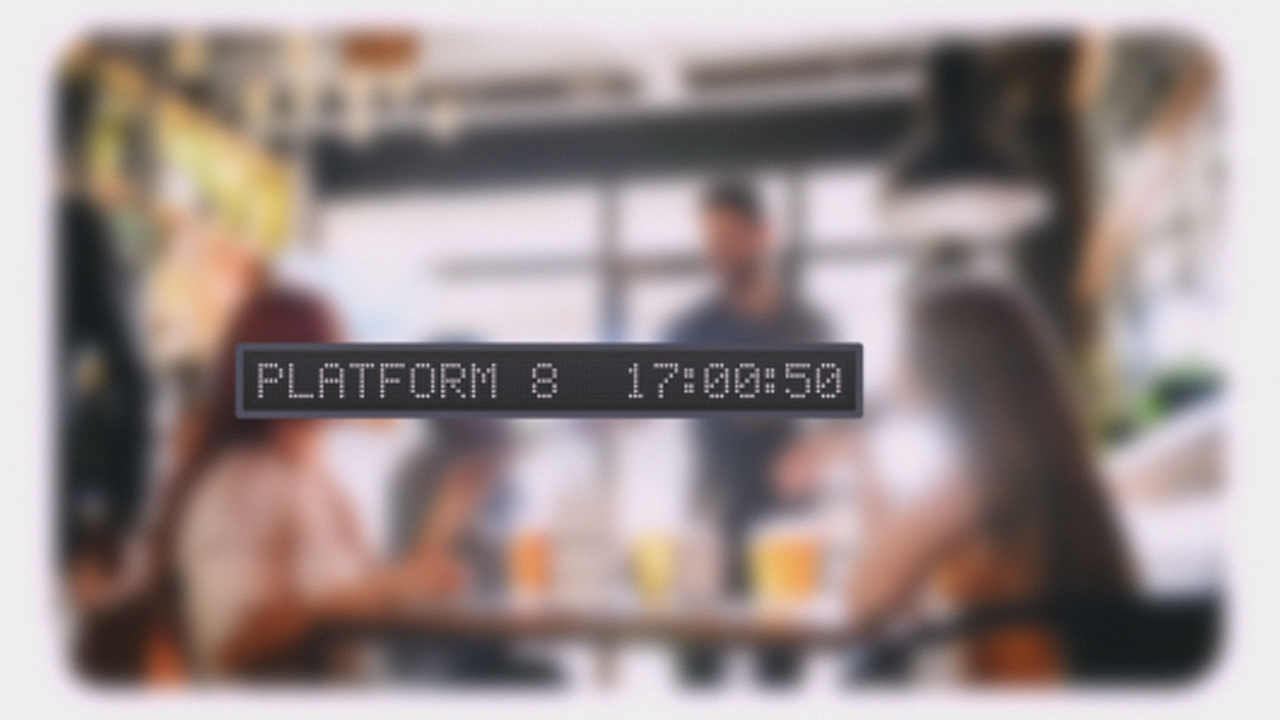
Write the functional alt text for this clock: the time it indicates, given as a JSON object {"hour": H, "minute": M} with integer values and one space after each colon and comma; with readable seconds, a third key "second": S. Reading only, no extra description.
{"hour": 17, "minute": 0, "second": 50}
